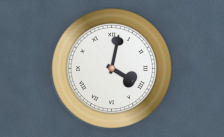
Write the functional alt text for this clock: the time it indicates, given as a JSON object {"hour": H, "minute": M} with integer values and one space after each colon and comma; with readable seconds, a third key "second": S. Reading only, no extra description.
{"hour": 4, "minute": 2}
